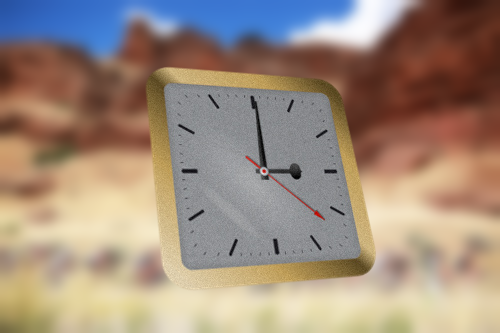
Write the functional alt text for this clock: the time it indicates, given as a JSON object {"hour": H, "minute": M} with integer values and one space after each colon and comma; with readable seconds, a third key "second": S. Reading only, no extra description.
{"hour": 3, "minute": 0, "second": 22}
